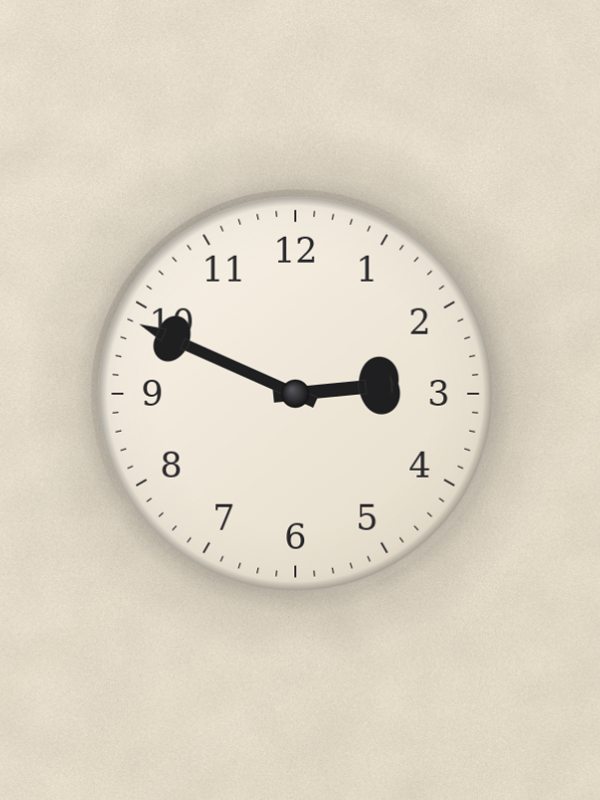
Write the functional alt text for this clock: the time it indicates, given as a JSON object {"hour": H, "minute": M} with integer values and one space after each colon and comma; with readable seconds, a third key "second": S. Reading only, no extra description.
{"hour": 2, "minute": 49}
